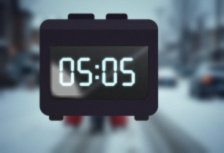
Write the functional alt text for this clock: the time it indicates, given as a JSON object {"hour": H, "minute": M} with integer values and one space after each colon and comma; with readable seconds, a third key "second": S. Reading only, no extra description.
{"hour": 5, "minute": 5}
